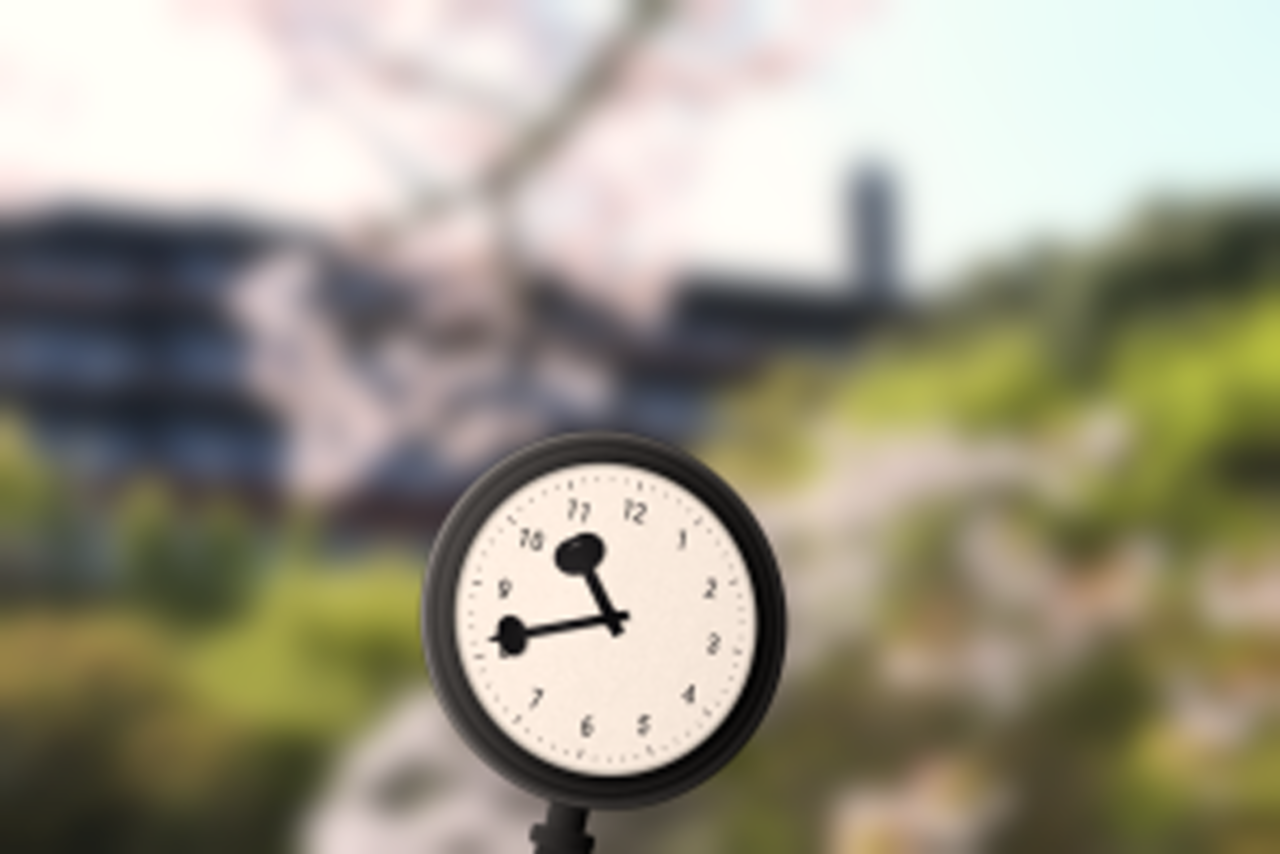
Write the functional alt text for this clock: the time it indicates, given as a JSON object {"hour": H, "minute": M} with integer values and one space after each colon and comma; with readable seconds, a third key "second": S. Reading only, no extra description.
{"hour": 10, "minute": 41}
